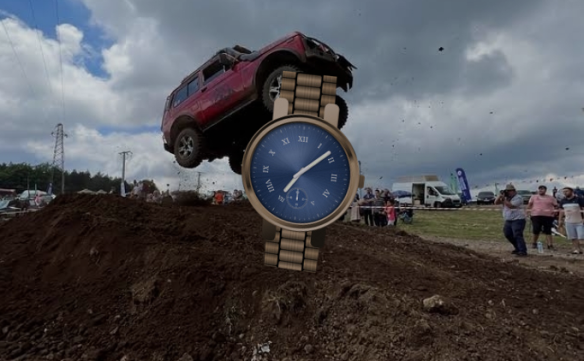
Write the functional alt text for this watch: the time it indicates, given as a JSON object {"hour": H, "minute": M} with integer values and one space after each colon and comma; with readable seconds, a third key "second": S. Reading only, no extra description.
{"hour": 7, "minute": 8}
